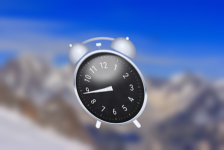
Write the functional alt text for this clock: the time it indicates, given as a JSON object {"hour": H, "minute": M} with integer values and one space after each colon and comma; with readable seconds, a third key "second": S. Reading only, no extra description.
{"hour": 8, "minute": 44}
